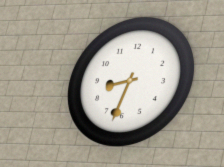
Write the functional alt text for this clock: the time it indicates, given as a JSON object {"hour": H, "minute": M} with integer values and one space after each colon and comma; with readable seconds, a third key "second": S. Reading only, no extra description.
{"hour": 8, "minute": 32}
